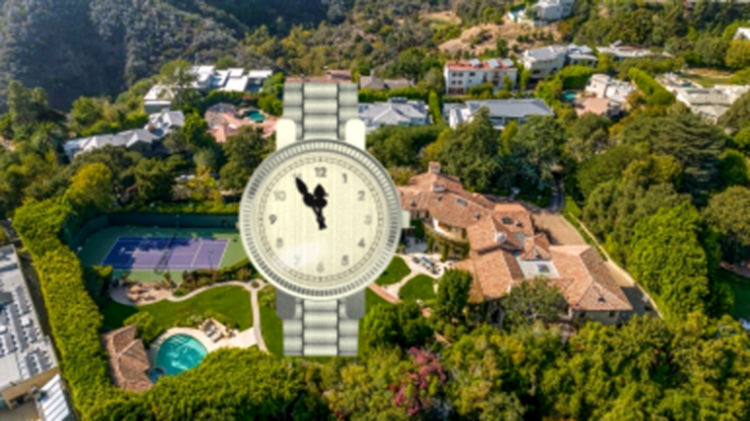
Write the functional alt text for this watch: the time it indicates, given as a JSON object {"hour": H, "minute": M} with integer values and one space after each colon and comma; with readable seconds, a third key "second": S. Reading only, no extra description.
{"hour": 11, "minute": 55}
